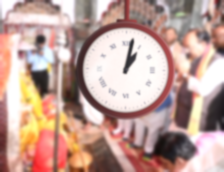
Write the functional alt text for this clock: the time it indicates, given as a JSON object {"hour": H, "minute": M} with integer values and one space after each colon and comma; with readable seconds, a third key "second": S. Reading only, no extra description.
{"hour": 1, "minute": 2}
